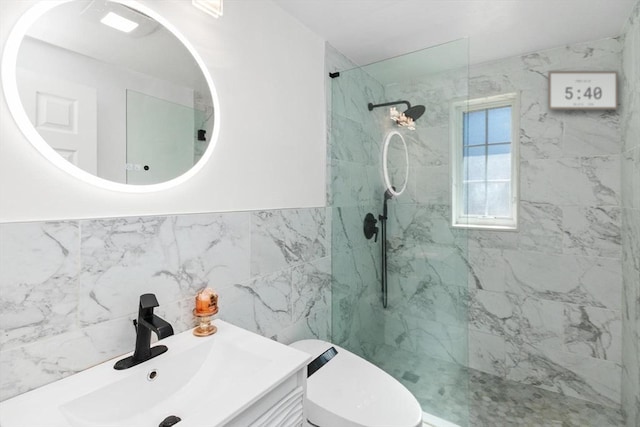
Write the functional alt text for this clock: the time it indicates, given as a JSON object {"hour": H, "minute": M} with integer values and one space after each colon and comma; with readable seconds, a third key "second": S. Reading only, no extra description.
{"hour": 5, "minute": 40}
